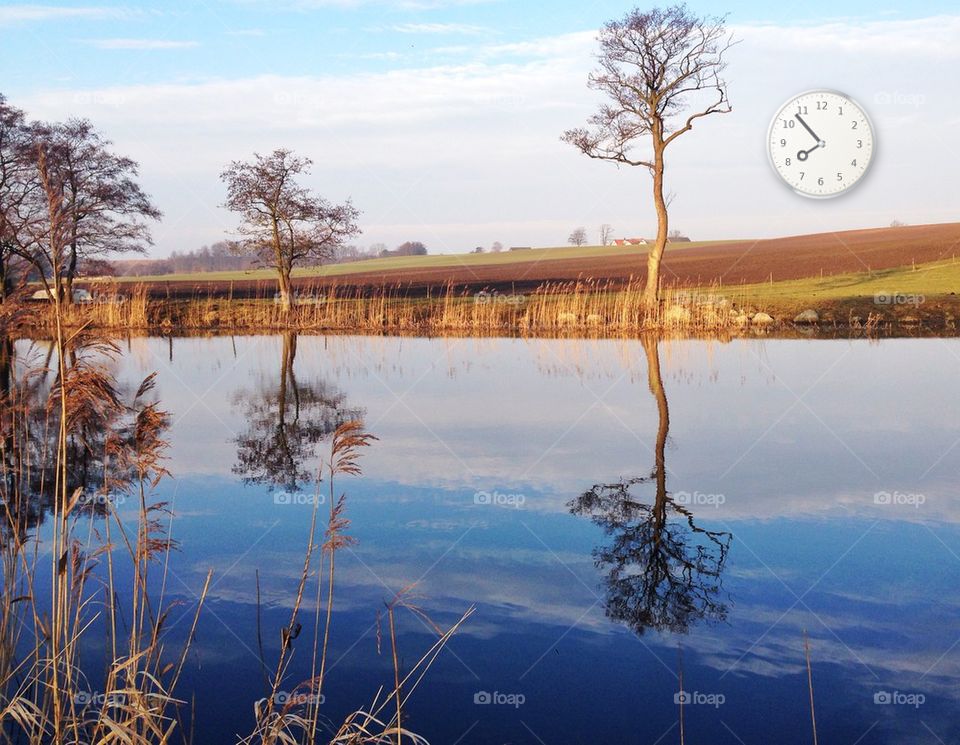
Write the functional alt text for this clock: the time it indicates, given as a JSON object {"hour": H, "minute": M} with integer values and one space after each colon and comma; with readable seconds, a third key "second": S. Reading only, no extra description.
{"hour": 7, "minute": 53}
